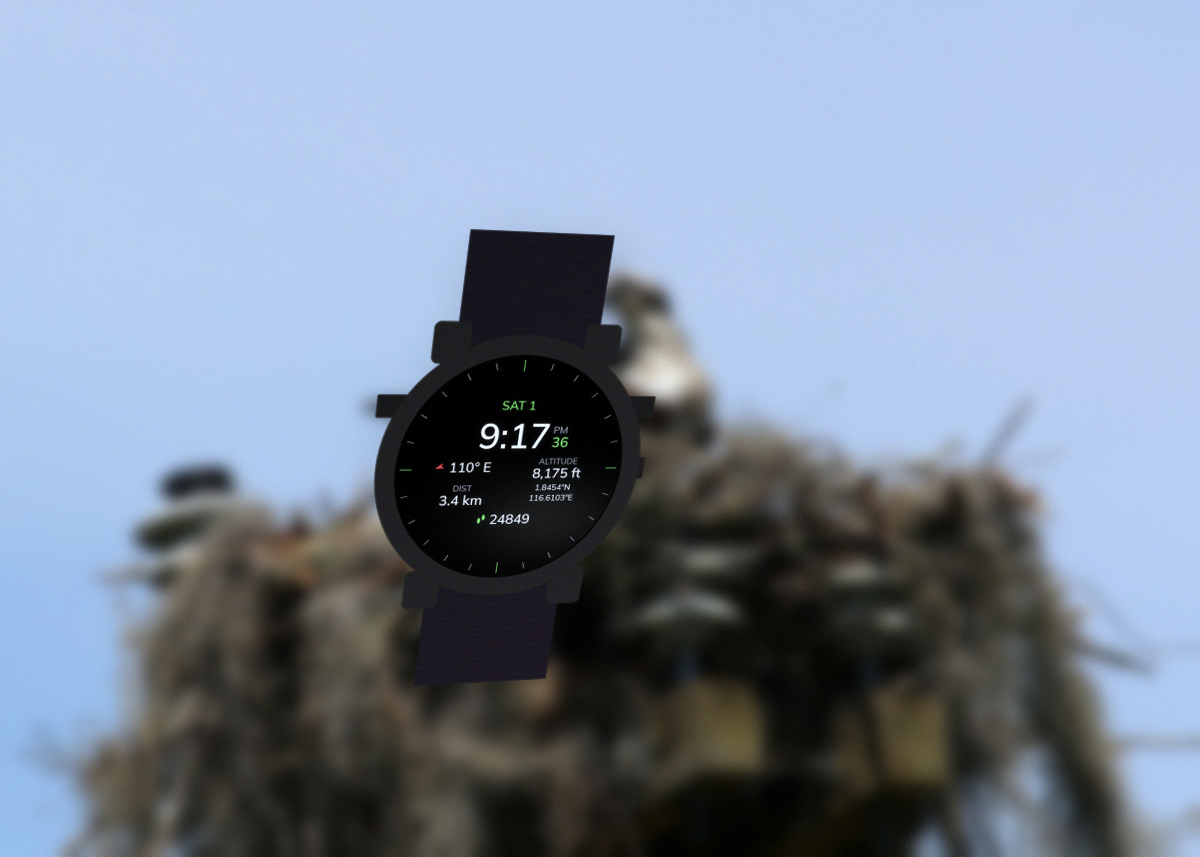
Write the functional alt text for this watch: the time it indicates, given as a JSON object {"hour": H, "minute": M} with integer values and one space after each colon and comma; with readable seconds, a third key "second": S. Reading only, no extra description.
{"hour": 9, "minute": 17, "second": 36}
